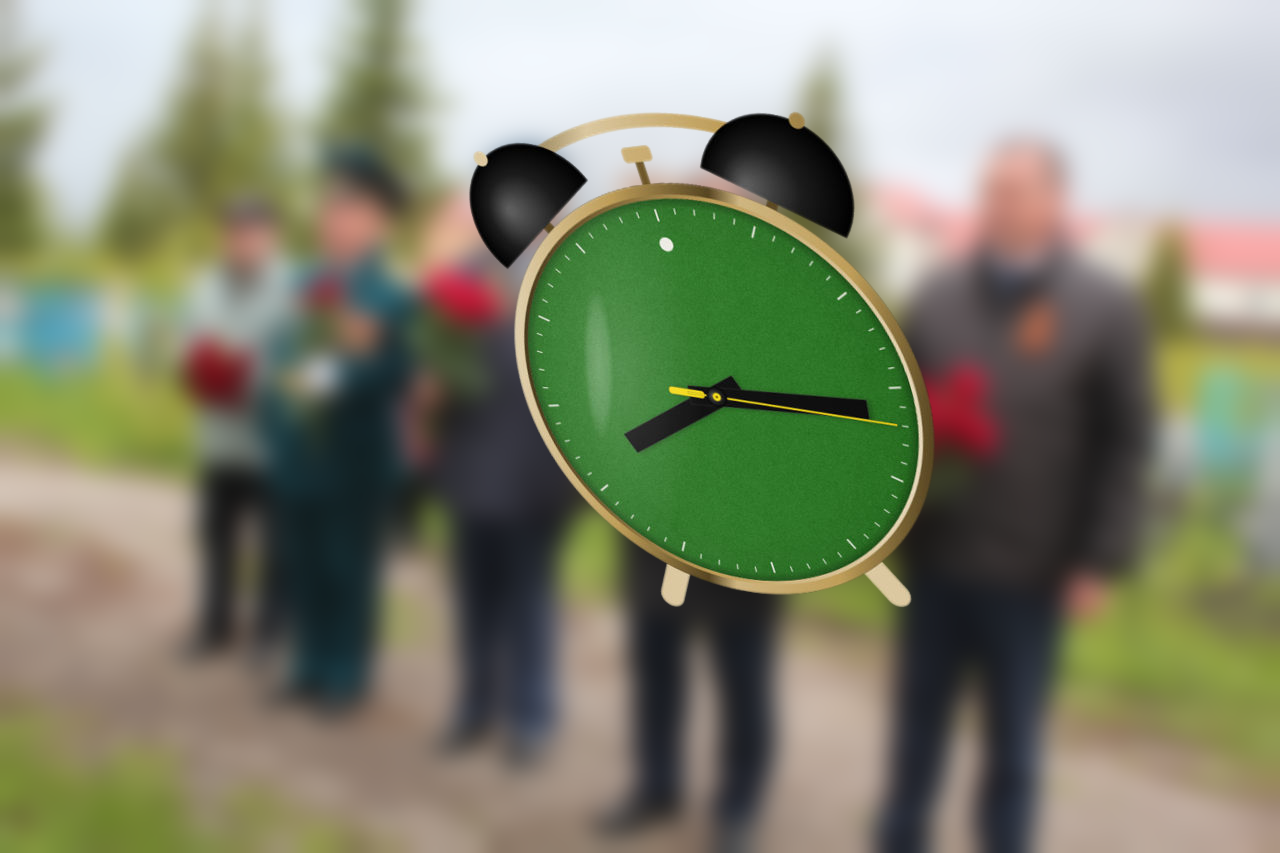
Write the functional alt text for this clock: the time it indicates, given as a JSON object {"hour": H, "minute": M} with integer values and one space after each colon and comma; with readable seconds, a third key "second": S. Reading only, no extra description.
{"hour": 8, "minute": 16, "second": 17}
